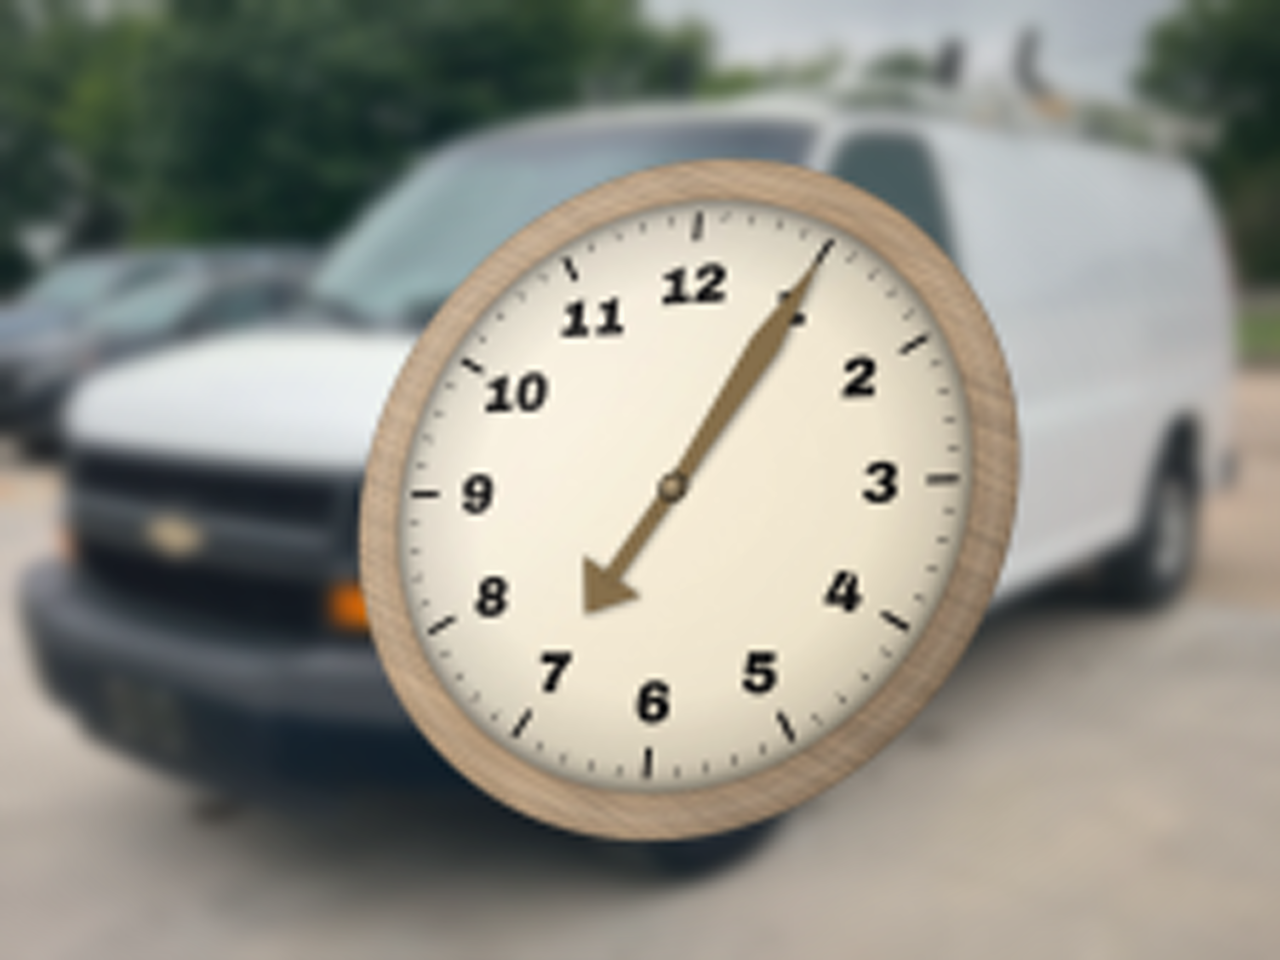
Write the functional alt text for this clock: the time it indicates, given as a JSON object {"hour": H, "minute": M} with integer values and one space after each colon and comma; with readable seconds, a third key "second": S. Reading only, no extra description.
{"hour": 7, "minute": 5}
